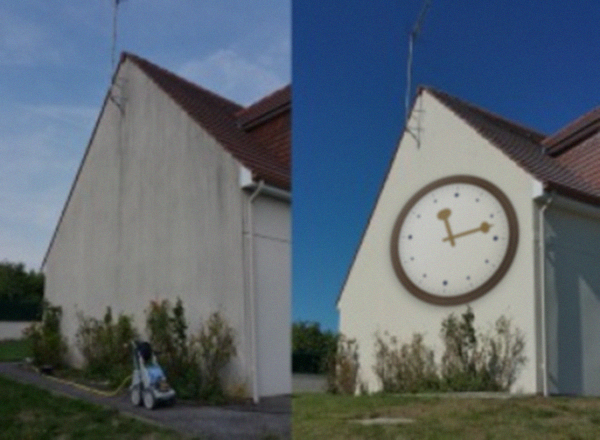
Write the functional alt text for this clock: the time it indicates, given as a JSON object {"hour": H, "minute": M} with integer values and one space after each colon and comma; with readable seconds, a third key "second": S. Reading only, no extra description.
{"hour": 11, "minute": 12}
